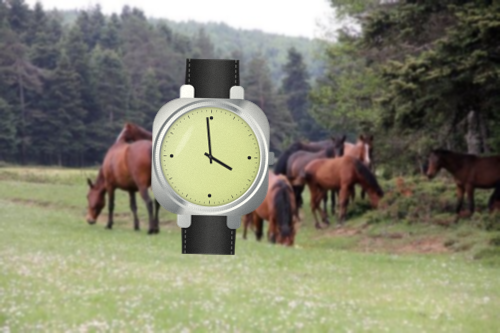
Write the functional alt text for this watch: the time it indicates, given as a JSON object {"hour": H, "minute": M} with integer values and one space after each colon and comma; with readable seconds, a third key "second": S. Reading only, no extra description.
{"hour": 3, "minute": 59}
